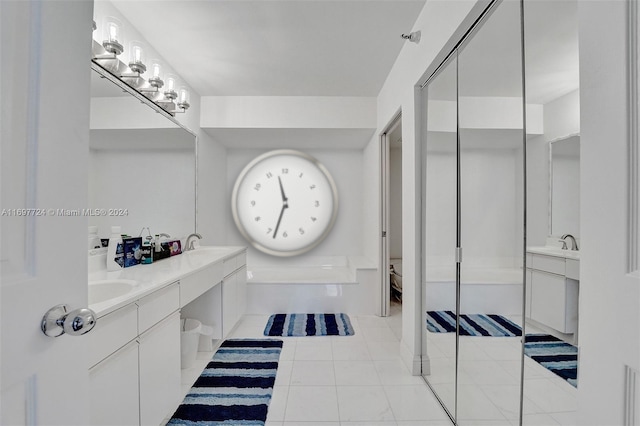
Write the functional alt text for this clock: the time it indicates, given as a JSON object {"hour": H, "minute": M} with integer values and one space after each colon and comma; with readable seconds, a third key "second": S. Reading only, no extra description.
{"hour": 11, "minute": 33}
